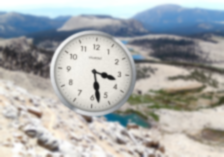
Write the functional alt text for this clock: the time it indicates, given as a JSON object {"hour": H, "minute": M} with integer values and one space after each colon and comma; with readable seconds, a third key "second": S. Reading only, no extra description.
{"hour": 3, "minute": 28}
